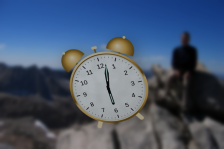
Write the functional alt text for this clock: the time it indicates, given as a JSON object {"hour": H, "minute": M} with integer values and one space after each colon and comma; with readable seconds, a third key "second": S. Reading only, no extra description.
{"hour": 6, "minute": 2}
